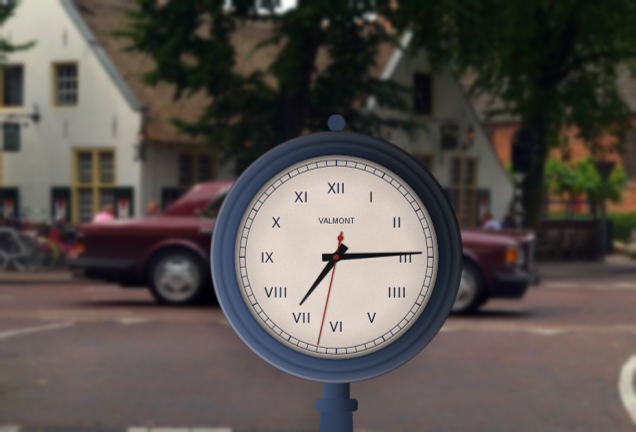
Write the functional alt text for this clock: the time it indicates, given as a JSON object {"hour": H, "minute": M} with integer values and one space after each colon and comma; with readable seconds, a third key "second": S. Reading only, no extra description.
{"hour": 7, "minute": 14, "second": 32}
